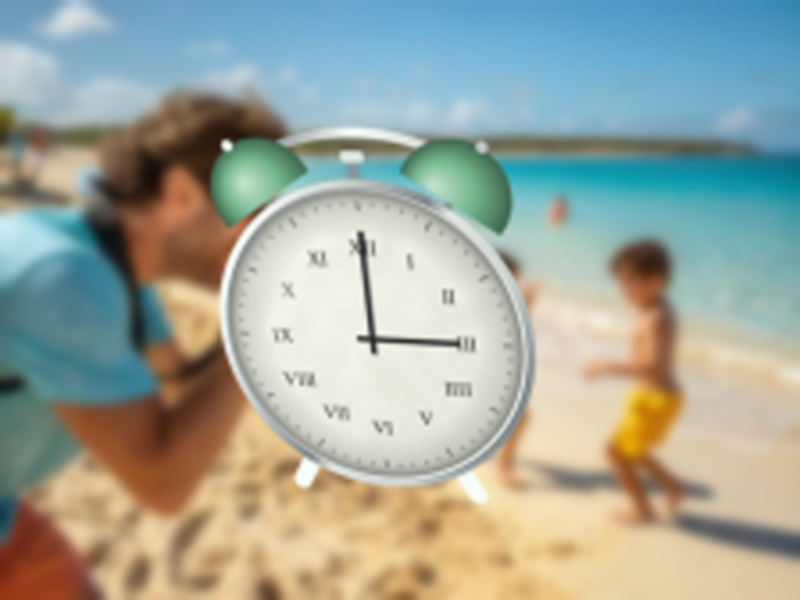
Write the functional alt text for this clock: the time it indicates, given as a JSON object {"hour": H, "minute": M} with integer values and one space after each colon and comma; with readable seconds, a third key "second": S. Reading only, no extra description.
{"hour": 3, "minute": 0}
